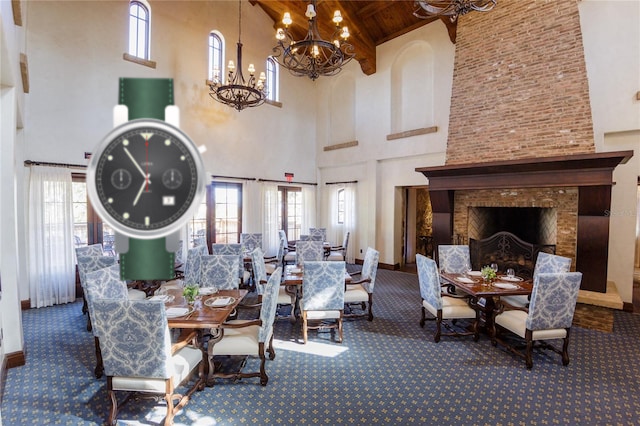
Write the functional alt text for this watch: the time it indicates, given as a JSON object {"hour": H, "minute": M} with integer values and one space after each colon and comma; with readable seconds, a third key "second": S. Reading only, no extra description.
{"hour": 6, "minute": 54}
